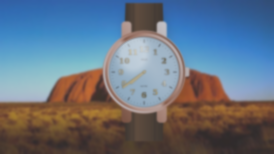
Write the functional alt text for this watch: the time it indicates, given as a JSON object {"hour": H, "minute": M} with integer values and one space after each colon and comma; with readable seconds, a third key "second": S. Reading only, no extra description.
{"hour": 7, "minute": 39}
